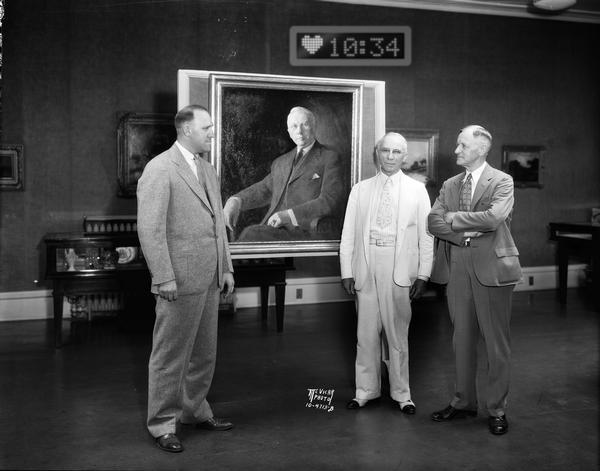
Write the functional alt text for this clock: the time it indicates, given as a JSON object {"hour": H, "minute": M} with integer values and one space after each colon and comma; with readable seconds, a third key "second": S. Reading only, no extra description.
{"hour": 10, "minute": 34}
